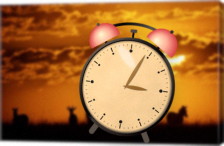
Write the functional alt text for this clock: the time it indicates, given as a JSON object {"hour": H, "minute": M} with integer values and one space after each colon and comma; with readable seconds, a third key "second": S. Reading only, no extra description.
{"hour": 3, "minute": 4}
